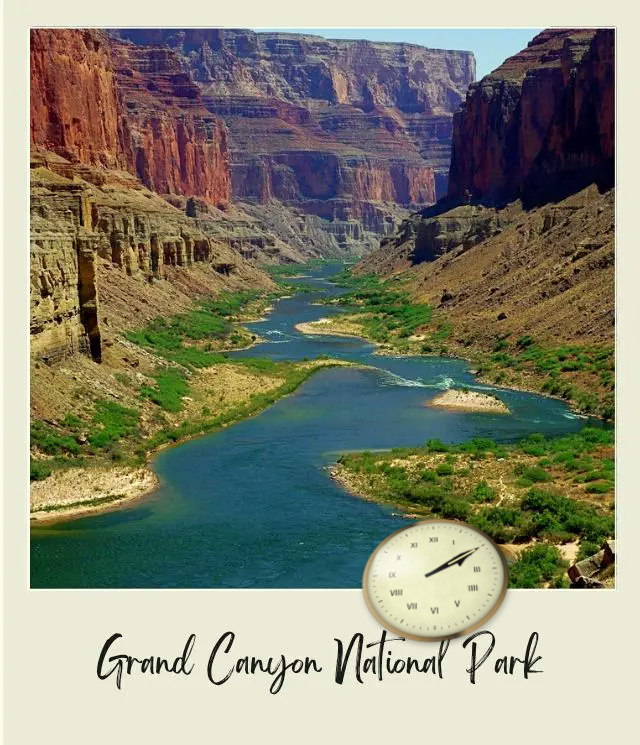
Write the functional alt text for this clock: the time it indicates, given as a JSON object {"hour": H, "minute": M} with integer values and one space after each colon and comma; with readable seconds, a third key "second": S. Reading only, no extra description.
{"hour": 2, "minute": 10}
